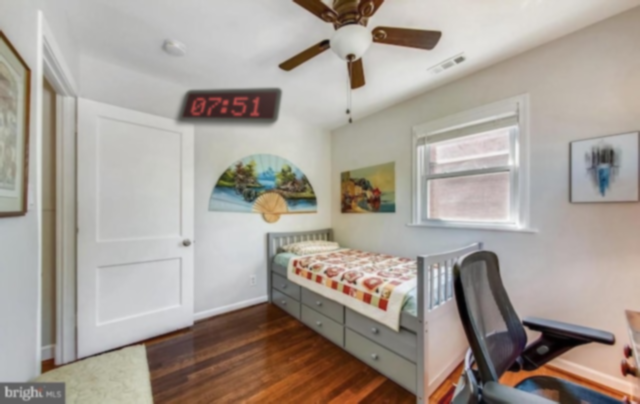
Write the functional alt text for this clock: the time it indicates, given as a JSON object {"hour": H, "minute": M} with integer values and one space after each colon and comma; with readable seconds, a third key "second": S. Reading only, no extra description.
{"hour": 7, "minute": 51}
